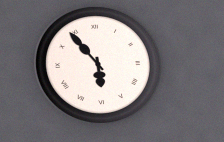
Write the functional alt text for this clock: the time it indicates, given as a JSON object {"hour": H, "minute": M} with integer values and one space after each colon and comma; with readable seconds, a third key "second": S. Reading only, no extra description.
{"hour": 5, "minute": 54}
